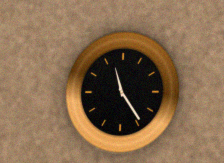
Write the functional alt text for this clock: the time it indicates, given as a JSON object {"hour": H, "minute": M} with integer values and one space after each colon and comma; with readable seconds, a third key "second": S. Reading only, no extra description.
{"hour": 11, "minute": 24}
